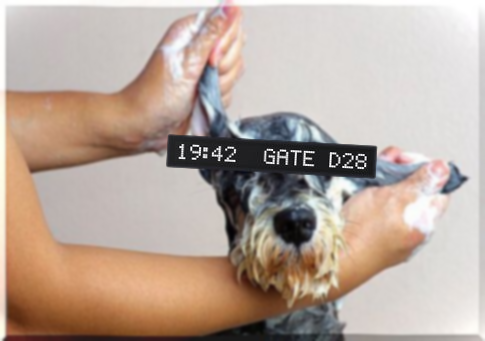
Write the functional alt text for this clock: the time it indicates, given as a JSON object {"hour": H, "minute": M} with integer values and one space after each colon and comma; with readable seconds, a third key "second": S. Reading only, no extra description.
{"hour": 19, "minute": 42}
